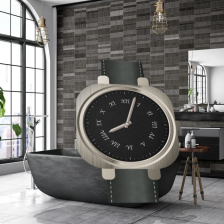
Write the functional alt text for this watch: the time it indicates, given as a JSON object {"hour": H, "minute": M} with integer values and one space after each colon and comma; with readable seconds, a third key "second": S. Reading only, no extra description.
{"hour": 8, "minute": 3}
